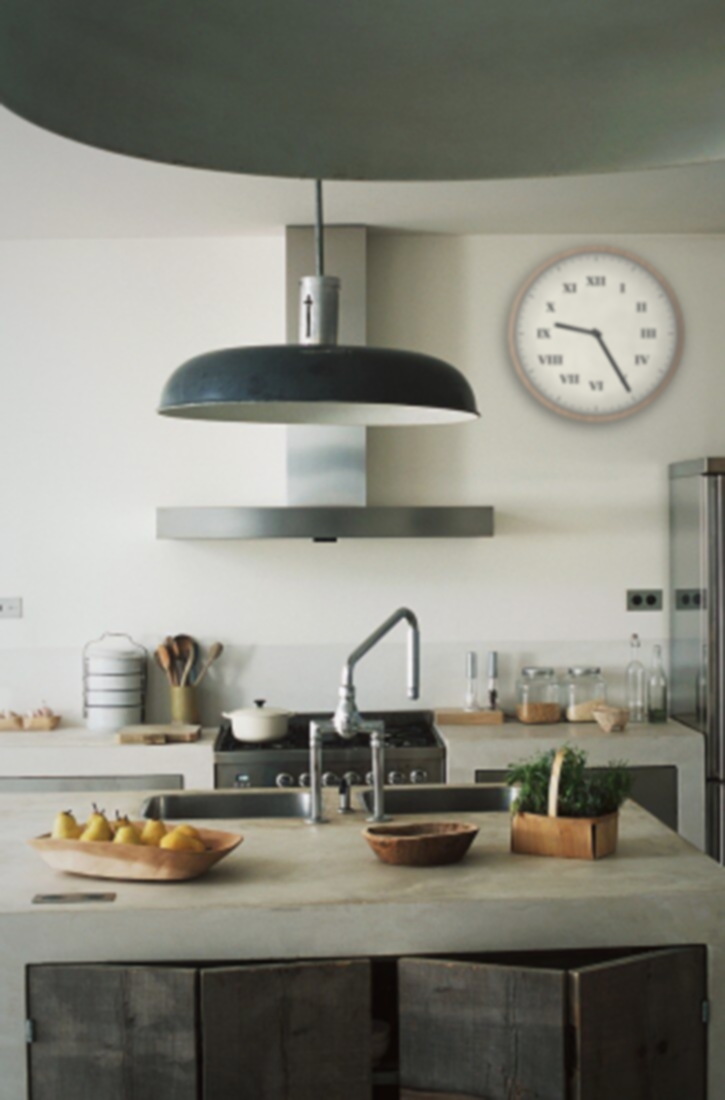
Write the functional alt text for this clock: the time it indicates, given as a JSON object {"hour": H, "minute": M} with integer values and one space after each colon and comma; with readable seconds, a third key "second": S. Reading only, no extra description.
{"hour": 9, "minute": 25}
